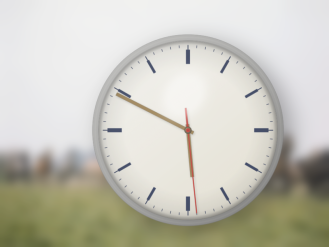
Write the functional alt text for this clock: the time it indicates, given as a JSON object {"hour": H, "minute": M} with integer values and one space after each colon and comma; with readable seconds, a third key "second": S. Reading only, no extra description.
{"hour": 5, "minute": 49, "second": 29}
